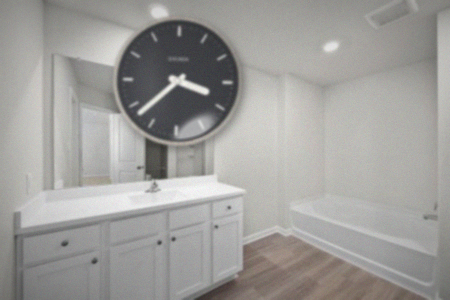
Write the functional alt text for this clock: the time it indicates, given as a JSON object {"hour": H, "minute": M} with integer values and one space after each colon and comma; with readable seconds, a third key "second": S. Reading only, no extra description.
{"hour": 3, "minute": 38}
